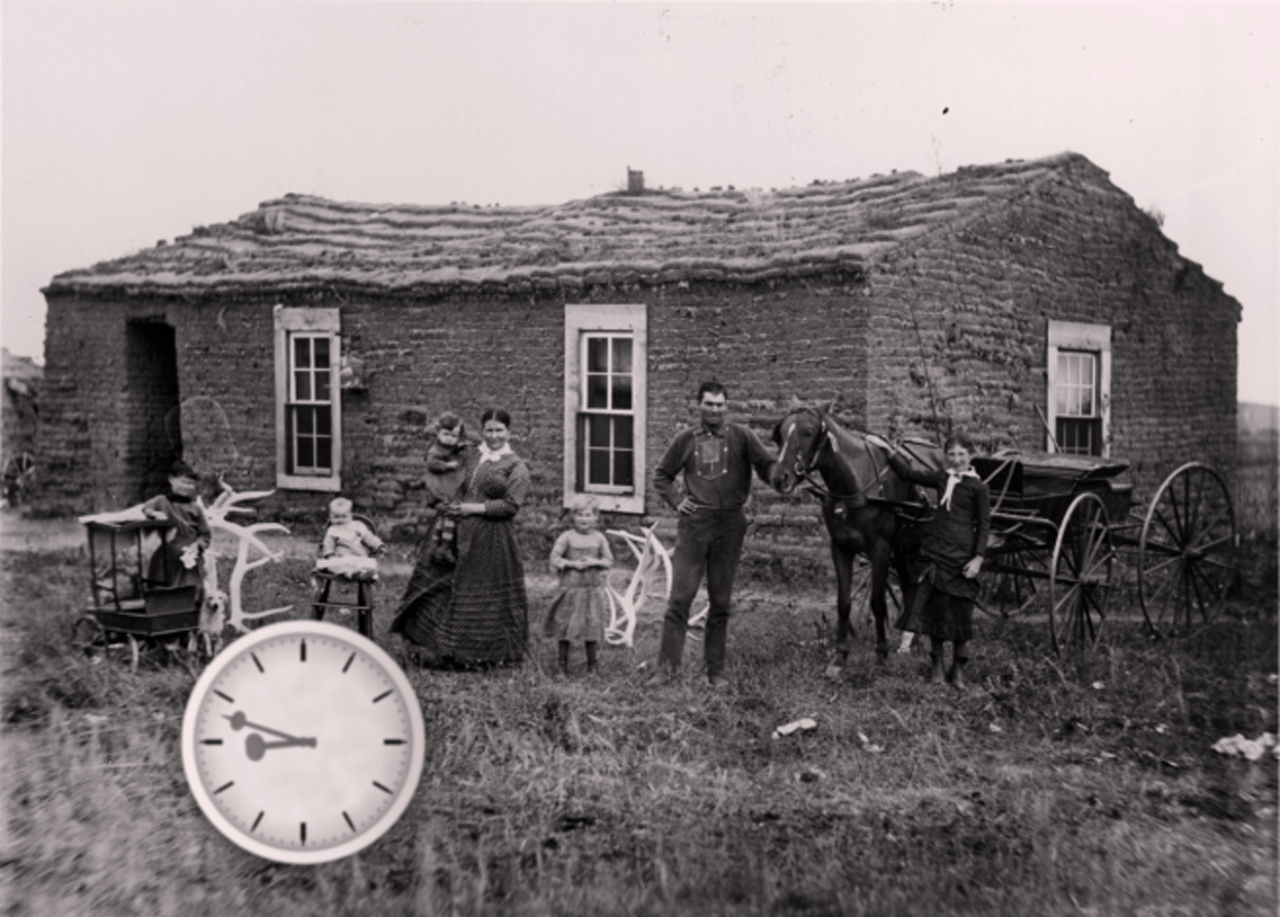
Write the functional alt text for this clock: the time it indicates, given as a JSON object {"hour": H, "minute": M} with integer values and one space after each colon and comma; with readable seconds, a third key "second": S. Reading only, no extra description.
{"hour": 8, "minute": 48}
